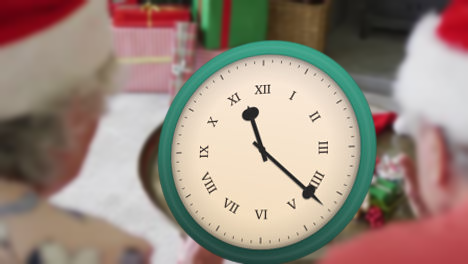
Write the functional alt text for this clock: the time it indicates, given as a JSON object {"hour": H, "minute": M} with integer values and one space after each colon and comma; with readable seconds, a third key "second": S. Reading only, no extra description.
{"hour": 11, "minute": 22}
